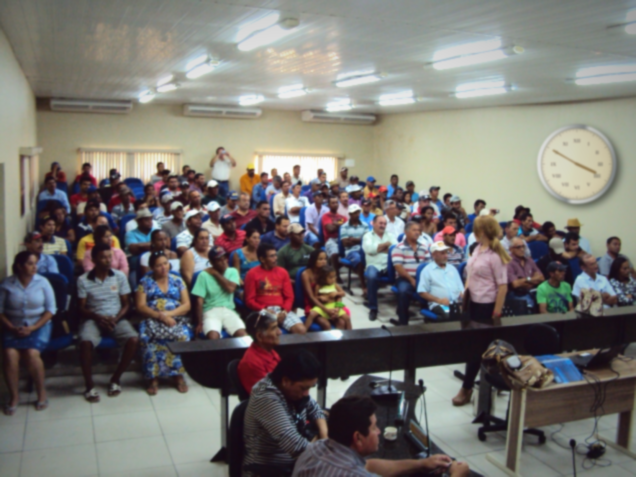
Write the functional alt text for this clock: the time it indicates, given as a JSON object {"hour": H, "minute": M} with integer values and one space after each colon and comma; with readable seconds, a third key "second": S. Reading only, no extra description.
{"hour": 3, "minute": 50}
